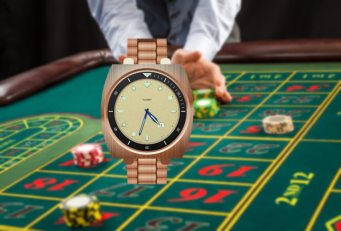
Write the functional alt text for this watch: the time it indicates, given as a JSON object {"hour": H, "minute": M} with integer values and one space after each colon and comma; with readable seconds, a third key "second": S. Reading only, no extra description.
{"hour": 4, "minute": 33}
